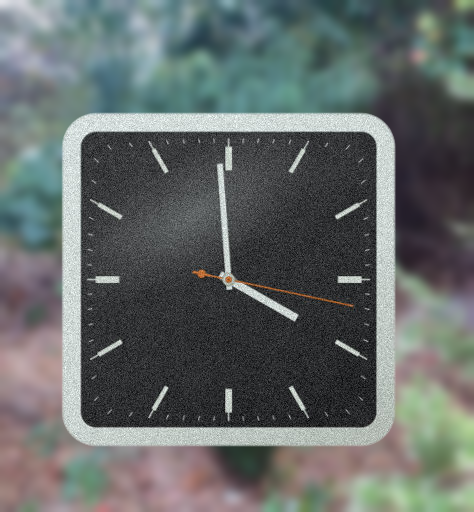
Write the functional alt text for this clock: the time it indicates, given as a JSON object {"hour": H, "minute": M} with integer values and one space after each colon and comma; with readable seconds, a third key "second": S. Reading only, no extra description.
{"hour": 3, "minute": 59, "second": 17}
